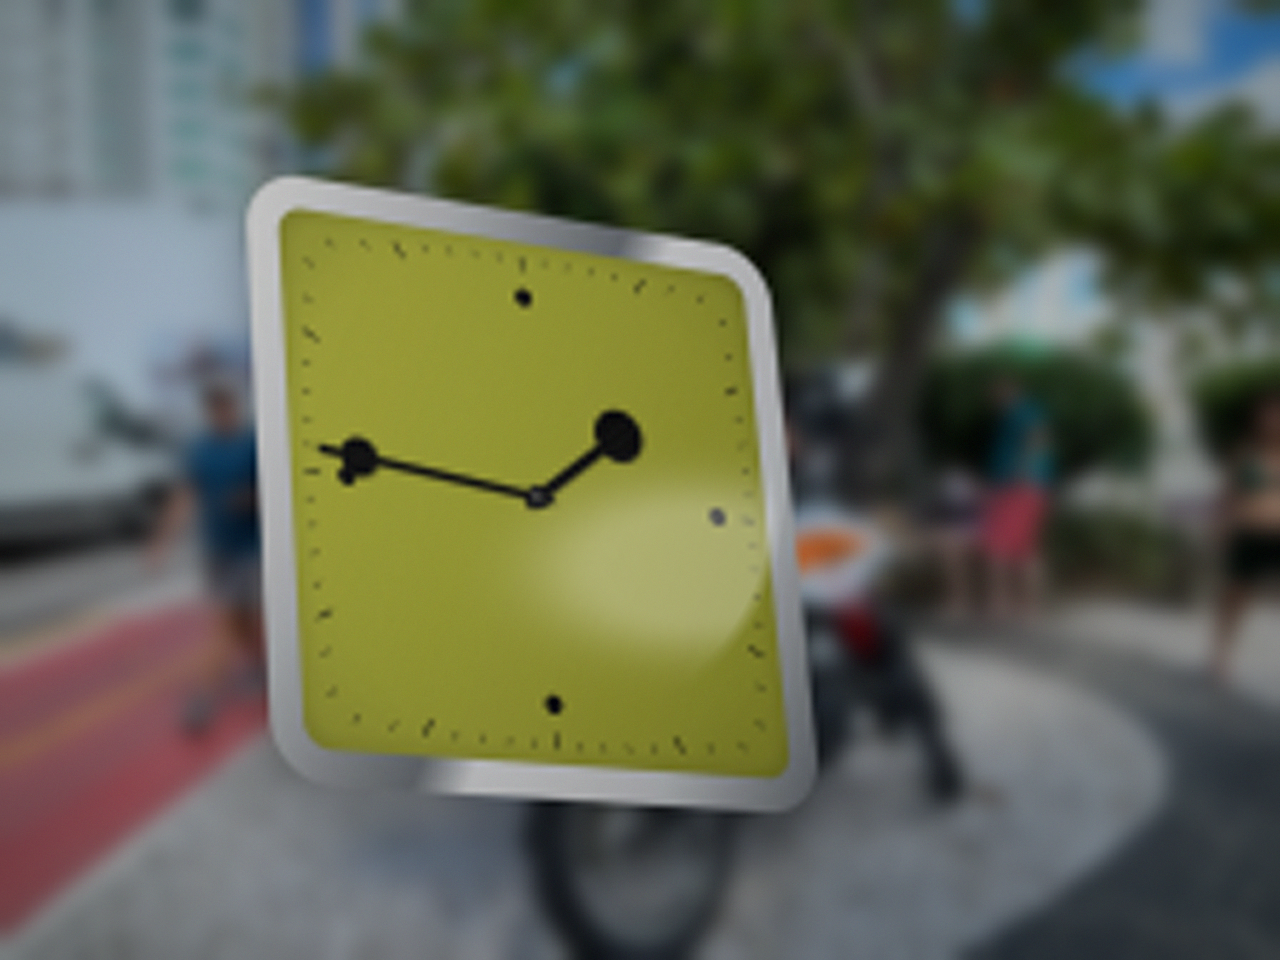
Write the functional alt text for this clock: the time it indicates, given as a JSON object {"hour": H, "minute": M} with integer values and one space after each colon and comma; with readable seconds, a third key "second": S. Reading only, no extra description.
{"hour": 1, "minute": 46}
